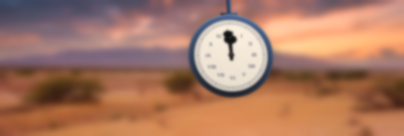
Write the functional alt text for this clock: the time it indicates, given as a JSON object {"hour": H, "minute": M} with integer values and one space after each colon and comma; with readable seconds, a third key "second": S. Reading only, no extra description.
{"hour": 11, "minute": 59}
